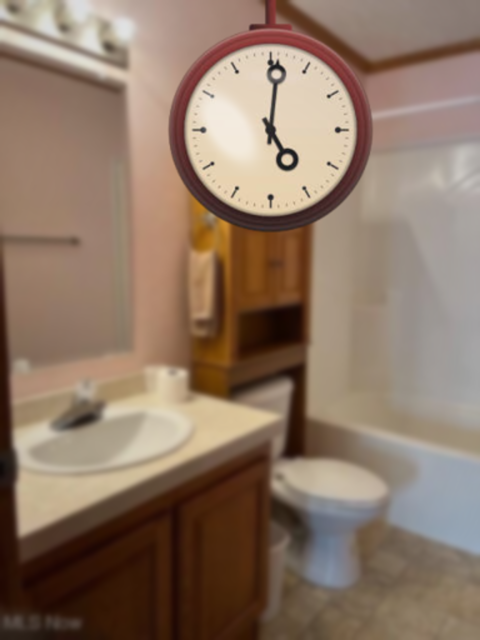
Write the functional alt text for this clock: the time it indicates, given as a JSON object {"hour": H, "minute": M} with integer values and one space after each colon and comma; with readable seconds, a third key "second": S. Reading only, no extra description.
{"hour": 5, "minute": 1}
